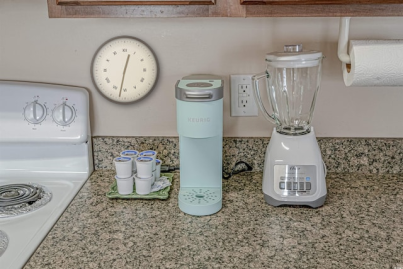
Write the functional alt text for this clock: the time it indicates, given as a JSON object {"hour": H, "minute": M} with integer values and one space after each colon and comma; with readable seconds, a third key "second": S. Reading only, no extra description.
{"hour": 12, "minute": 32}
